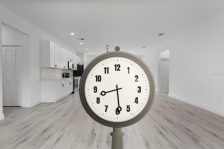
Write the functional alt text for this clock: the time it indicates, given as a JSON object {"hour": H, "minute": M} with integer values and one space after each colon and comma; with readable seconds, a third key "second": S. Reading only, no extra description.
{"hour": 8, "minute": 29}
